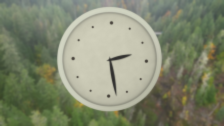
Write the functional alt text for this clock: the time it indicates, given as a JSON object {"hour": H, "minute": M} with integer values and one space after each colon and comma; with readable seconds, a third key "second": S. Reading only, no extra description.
{"hour": 2, "minute": 28}
